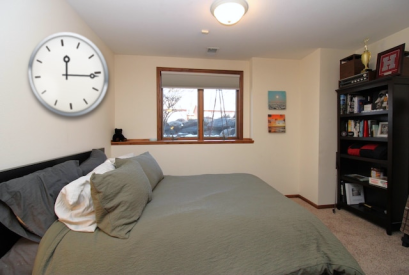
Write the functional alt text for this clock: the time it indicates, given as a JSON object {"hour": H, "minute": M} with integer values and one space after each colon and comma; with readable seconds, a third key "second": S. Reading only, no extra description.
{"hour": 12, "minute": 16}
